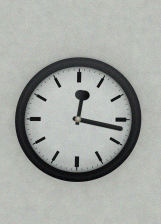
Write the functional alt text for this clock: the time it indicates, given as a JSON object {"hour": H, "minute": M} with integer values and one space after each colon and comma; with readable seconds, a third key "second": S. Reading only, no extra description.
{"hour": 12, "minute": 17}
